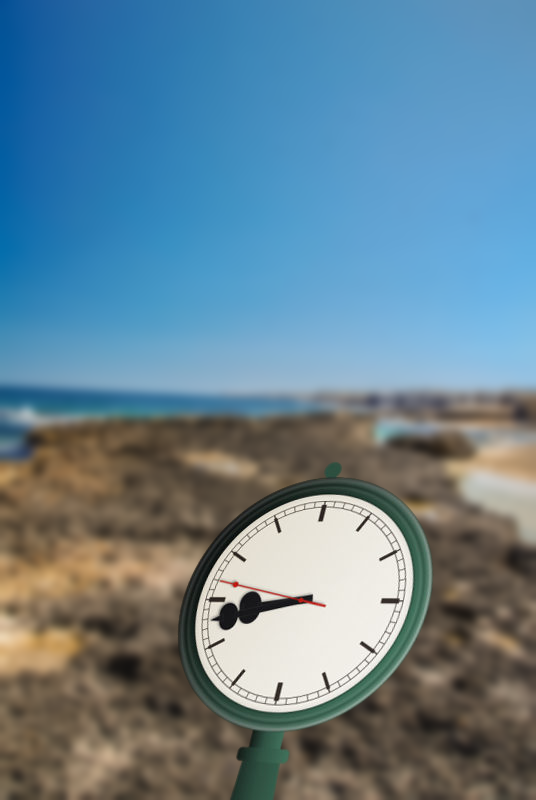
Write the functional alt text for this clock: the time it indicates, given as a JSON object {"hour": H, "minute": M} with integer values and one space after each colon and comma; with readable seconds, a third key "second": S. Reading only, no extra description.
{"hour": 8, "minute": 42, "second": 47}
